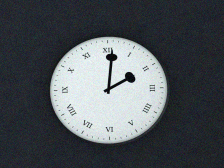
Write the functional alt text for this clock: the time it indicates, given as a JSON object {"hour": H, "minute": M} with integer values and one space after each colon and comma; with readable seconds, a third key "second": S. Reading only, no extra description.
{"hour": 2, "minute": 1}
